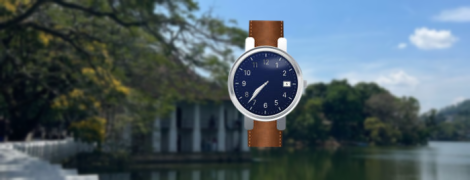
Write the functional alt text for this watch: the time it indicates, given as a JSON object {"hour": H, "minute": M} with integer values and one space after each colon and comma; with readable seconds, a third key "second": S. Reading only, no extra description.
{"hour": 7, "minute": 37}
